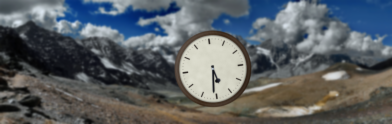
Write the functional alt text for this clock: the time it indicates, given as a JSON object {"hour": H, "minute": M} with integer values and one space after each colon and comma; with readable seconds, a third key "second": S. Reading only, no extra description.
{"hour": 5, "minute": 31}
